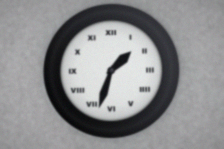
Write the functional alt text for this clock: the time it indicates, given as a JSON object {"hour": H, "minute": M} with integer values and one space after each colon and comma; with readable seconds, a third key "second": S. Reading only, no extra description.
{"hour": 1, "minute": 33}
